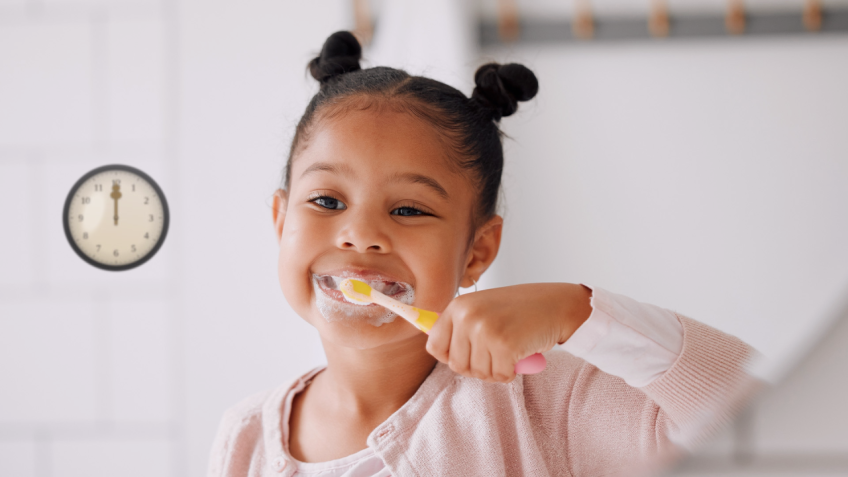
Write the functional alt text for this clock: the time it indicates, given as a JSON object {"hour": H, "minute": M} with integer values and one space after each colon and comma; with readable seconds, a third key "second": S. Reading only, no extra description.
{"hour": 12, "minute": 0}
